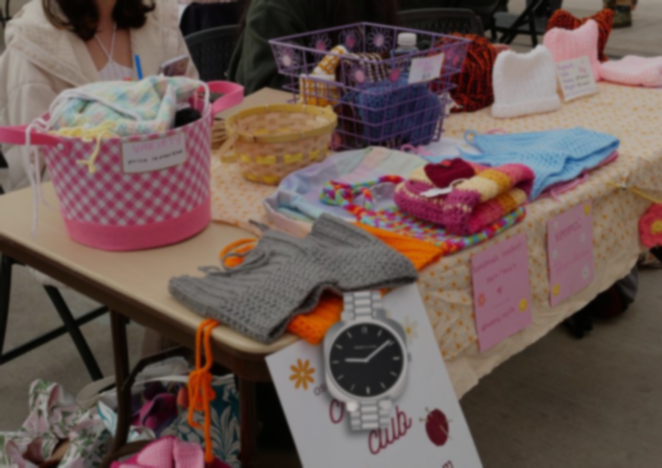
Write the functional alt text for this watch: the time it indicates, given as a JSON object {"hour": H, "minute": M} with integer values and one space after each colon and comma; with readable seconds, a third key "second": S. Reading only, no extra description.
{"hour": 9, "minute": 9}
